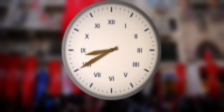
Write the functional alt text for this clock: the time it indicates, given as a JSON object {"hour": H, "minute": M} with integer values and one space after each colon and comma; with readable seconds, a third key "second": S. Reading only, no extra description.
{"hour": 8, "minute": 40}
